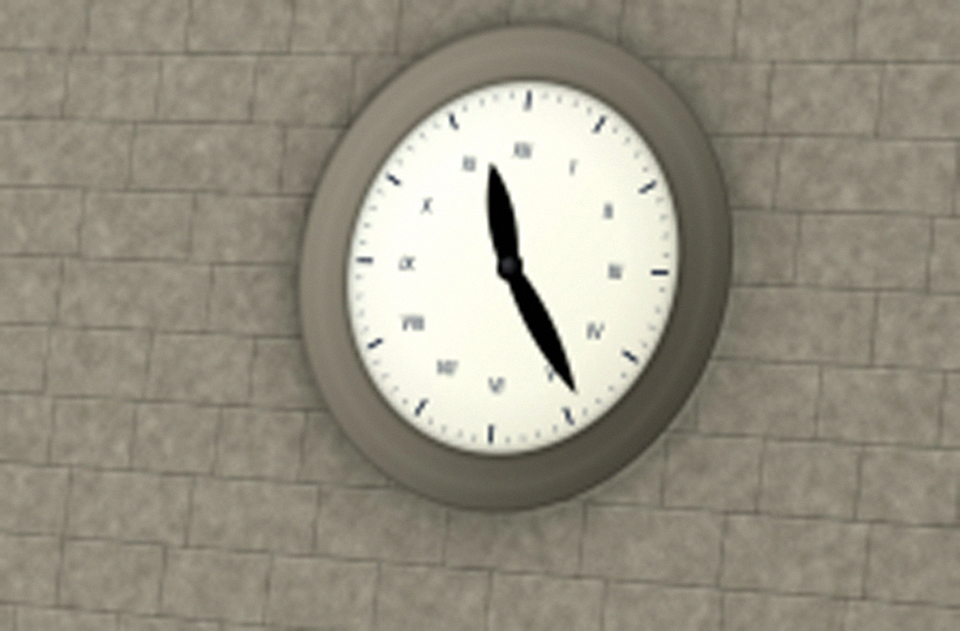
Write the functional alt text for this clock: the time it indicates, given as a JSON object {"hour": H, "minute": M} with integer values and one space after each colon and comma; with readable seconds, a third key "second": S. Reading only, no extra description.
{"hour": 11, "minute": 24}
